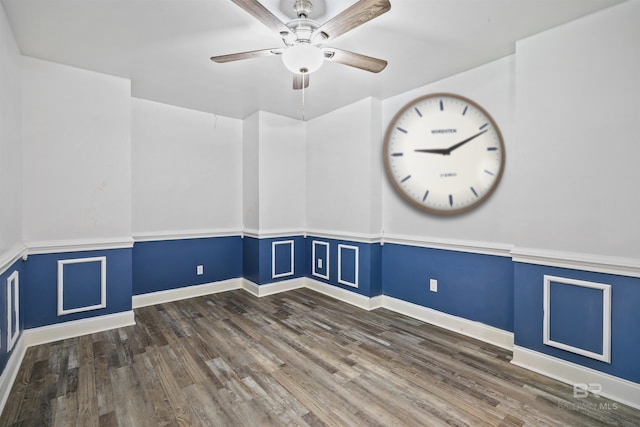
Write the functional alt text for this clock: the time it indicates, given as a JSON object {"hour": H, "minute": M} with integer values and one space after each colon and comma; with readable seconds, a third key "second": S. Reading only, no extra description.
{"hour": 9, "minute": 11}
